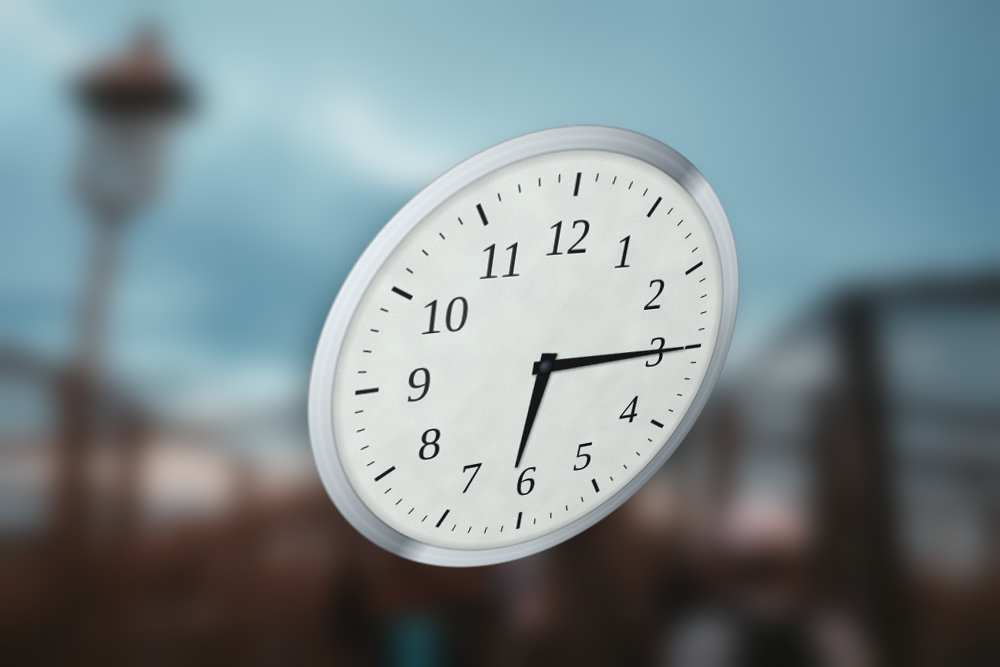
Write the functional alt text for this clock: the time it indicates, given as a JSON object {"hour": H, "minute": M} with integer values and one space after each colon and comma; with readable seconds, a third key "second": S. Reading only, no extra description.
{"hour": 6, "minute": 15}
